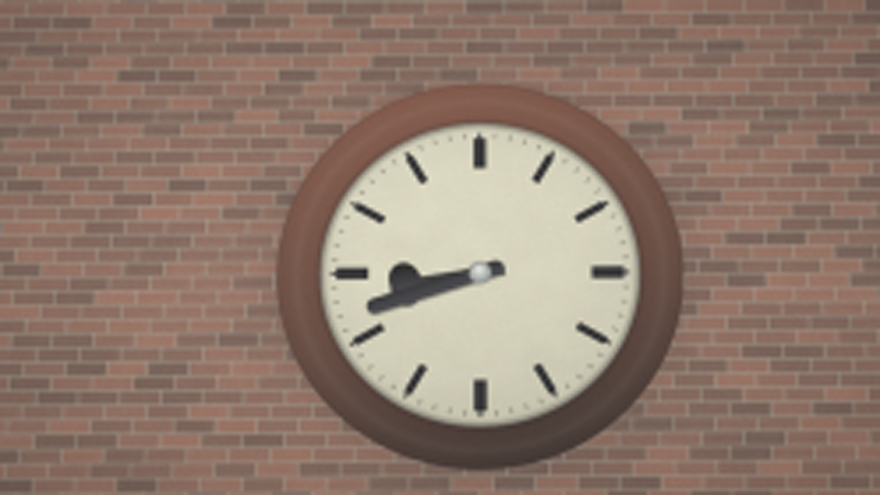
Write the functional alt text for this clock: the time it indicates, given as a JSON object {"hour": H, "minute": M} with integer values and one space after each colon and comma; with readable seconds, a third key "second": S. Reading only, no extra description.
{"hour": 8, "minute": 42}
